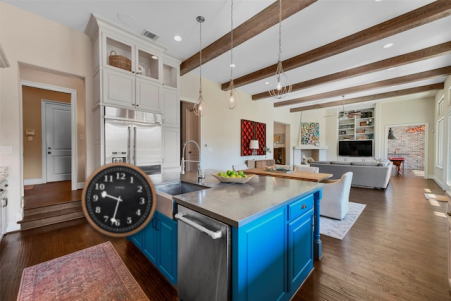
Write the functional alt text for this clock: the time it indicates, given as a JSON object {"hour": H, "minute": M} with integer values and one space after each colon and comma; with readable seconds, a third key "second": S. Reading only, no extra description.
{"hour": 9, "minute": 32}
